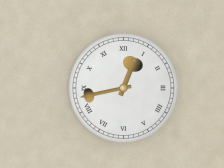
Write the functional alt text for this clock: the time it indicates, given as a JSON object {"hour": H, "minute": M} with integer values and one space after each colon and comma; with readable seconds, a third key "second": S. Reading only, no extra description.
{"hour": 12, "minute": 43}
